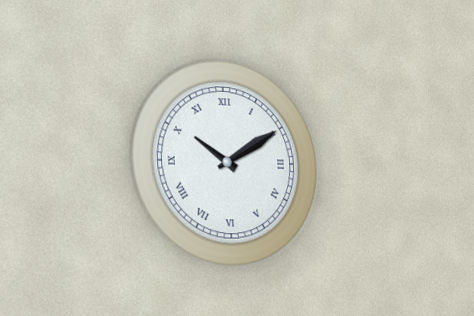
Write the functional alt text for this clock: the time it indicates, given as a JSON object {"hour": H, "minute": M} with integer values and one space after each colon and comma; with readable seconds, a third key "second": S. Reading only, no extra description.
{"hour": 10, "minute": 10}
